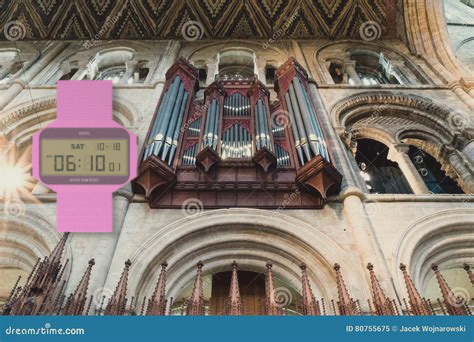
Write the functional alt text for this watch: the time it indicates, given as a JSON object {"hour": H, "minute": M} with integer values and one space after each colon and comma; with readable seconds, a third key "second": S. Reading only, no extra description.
{"hour": 6, "minute": 10}
